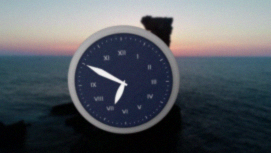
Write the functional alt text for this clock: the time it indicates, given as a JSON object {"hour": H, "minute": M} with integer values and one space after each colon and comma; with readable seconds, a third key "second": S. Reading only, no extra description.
{"hour": 6, "minute": 50}
